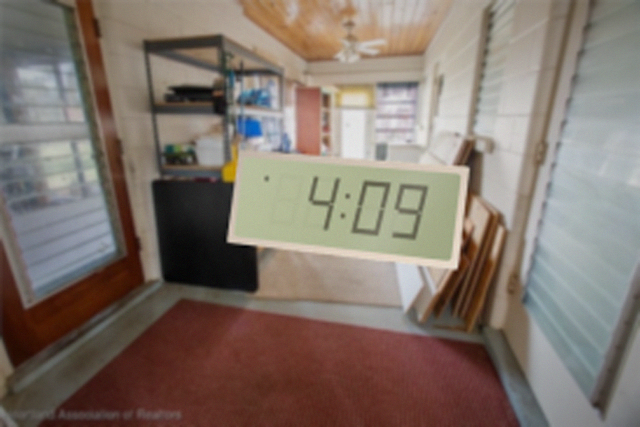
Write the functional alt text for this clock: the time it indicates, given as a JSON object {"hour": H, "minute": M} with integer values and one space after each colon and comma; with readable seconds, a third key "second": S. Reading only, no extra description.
{"hour": 4, "minute": 9}
